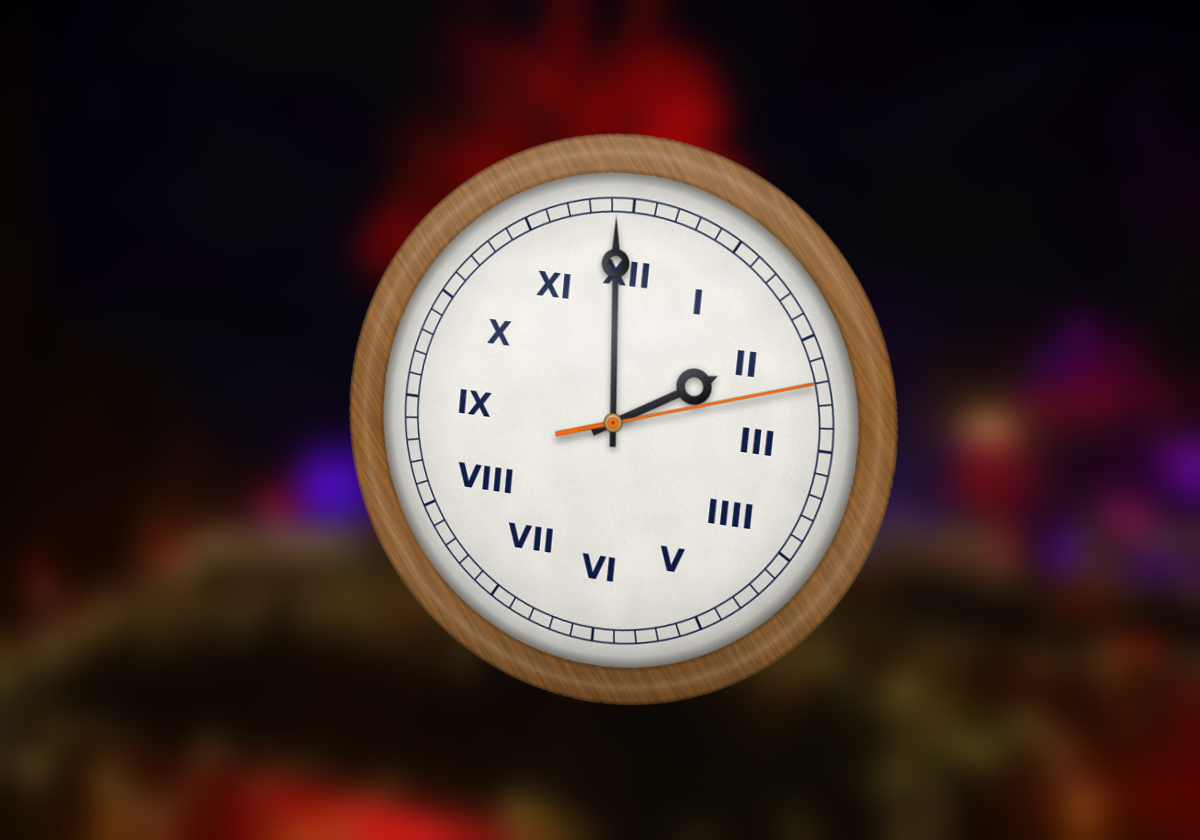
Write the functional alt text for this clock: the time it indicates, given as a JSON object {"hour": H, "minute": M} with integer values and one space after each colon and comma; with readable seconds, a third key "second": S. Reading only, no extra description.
{"hour": 1, "minute": 59, "second": 12}
